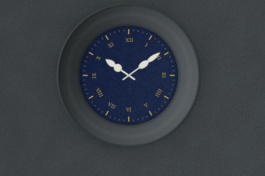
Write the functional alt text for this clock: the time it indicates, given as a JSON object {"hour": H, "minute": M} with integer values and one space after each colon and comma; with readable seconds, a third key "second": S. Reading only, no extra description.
{"hour": 10, "minute": 9}
